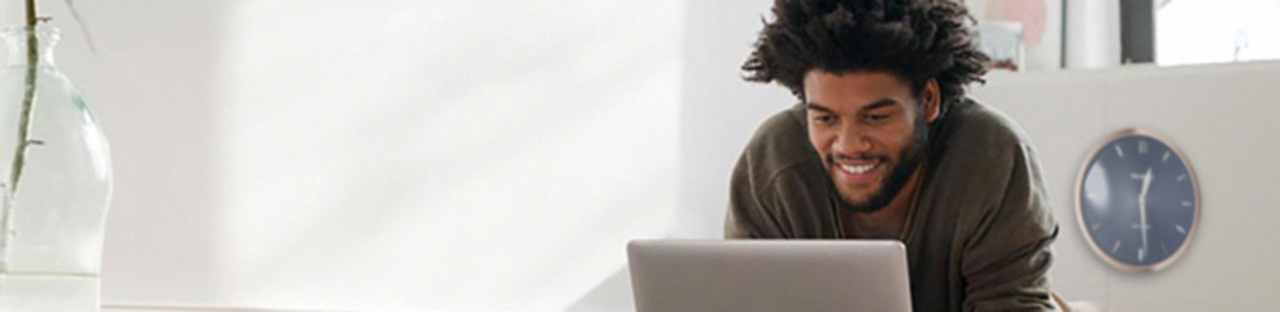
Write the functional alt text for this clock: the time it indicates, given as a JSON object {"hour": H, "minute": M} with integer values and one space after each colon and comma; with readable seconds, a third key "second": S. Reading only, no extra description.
{"hour": 12, "minute": 29}
